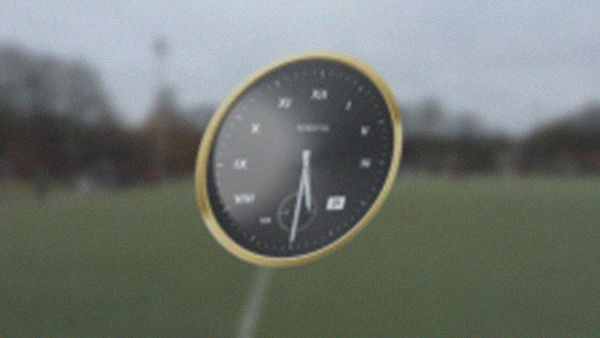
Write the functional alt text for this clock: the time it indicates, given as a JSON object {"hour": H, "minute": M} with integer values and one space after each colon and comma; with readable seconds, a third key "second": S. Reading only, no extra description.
{"hour": 5, "minute": 30}
